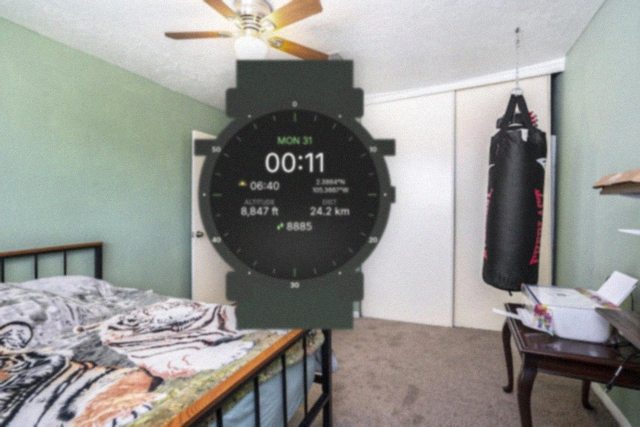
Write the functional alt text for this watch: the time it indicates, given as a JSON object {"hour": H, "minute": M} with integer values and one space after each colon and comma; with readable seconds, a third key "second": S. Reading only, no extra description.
{"hour": 0, "minute": 11}
